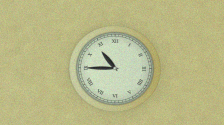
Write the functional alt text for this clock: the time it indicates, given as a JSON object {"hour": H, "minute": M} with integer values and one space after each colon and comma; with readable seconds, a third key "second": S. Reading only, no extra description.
{"hour": 10, "minute": 45}
